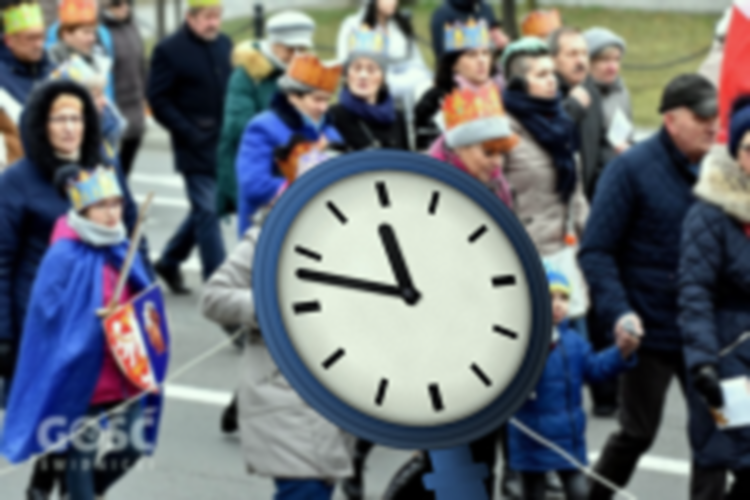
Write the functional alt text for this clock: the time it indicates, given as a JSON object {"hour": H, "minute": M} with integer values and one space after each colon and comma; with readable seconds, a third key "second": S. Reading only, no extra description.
{"hour": 11, "minute": 48}
